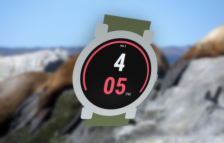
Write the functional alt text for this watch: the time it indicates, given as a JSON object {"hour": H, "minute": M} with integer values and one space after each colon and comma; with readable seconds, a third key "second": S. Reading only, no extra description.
{"hour": 4, "minute": 5}
